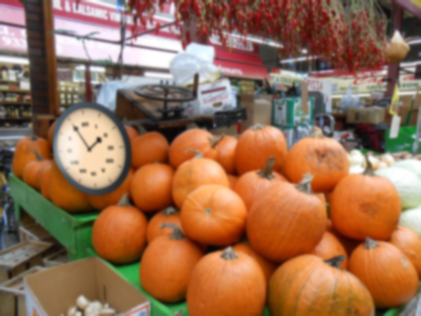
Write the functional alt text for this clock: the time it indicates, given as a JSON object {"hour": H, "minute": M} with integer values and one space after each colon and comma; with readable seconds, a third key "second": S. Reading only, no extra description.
{"hour": 1, "minute": 55}
